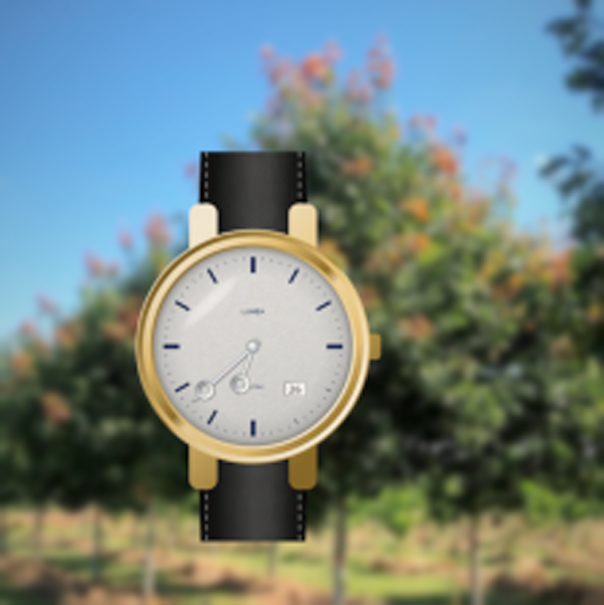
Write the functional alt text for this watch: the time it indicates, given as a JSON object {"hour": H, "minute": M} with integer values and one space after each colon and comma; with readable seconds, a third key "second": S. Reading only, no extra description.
{"hour": 6, "minute": 38}
